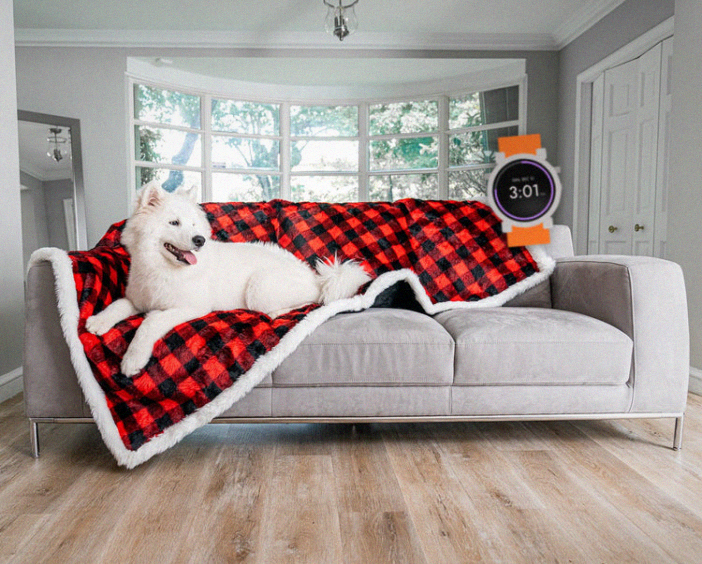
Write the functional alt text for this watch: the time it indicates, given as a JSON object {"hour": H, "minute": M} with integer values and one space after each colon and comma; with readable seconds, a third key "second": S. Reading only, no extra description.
{"hour": 3, "minute": 1}
